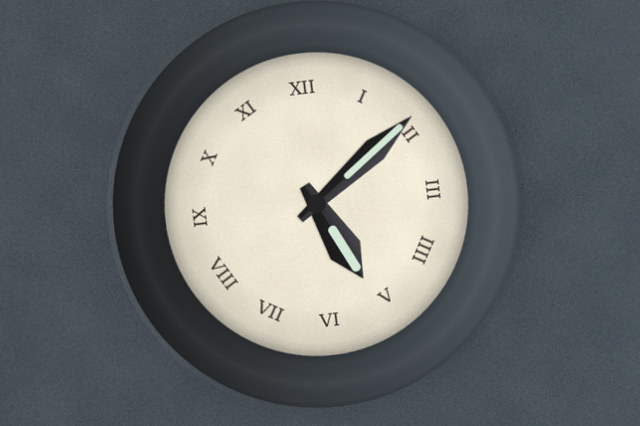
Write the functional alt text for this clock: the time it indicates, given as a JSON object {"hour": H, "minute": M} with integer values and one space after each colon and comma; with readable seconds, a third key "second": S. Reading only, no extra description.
{"hour": 5, "minute": 9}
